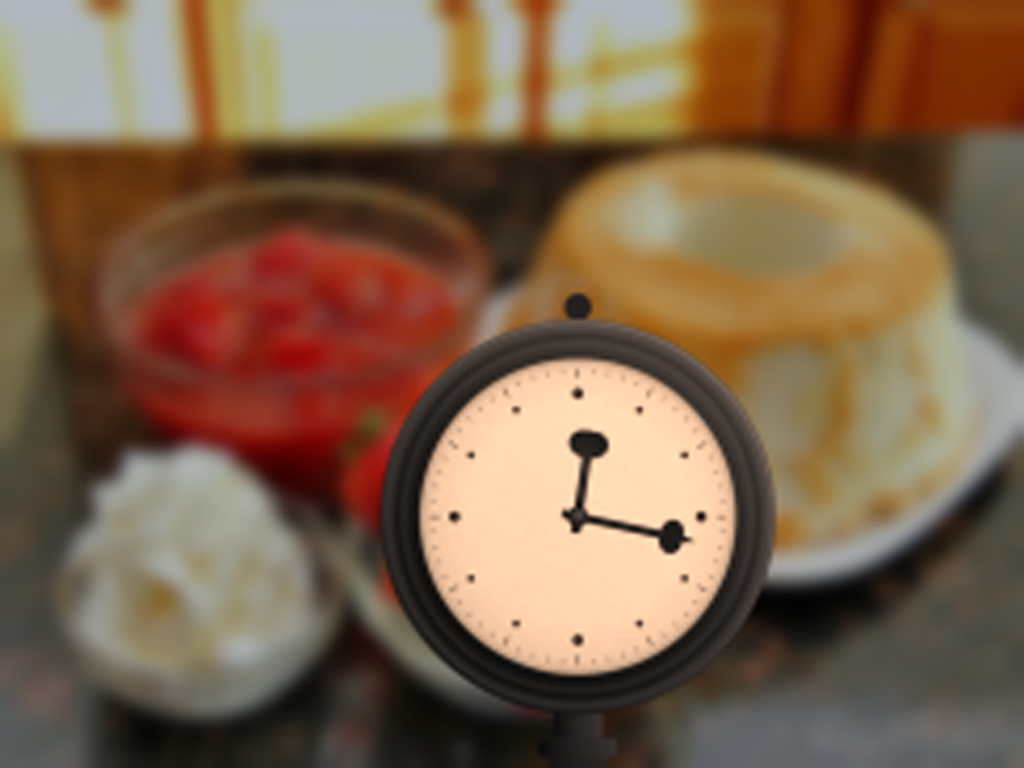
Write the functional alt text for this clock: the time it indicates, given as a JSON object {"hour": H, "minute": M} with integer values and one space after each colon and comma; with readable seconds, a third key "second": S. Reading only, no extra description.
{"hour": 12, "minute": 17}
